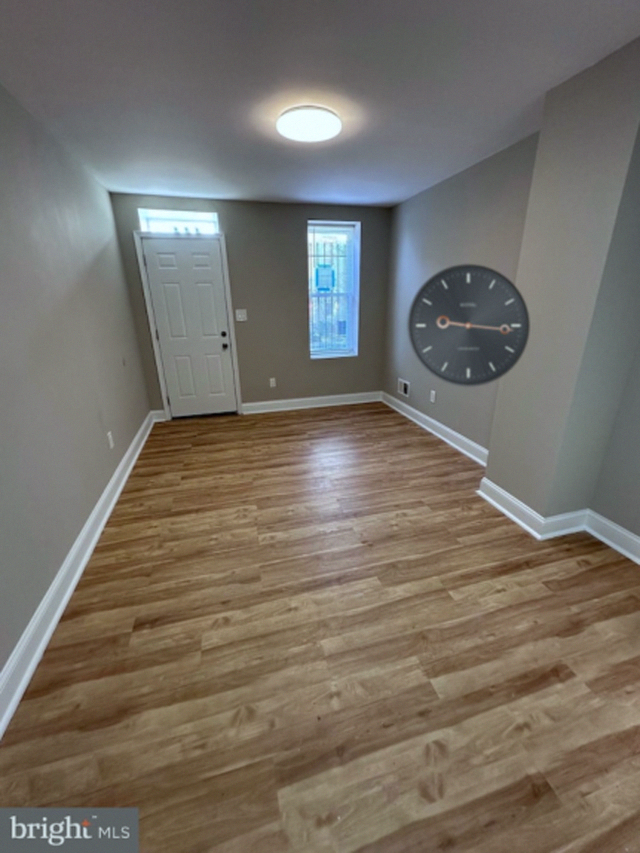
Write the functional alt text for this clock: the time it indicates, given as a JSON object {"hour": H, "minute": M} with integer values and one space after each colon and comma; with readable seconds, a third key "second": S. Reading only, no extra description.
{"hour": 9, "minute": 16}
